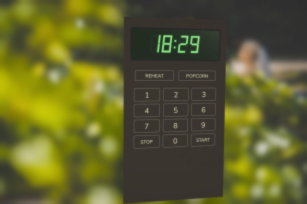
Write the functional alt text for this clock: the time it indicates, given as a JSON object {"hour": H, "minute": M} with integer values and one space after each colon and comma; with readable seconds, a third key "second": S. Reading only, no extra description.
{"hour": 18, "minute": 29}
